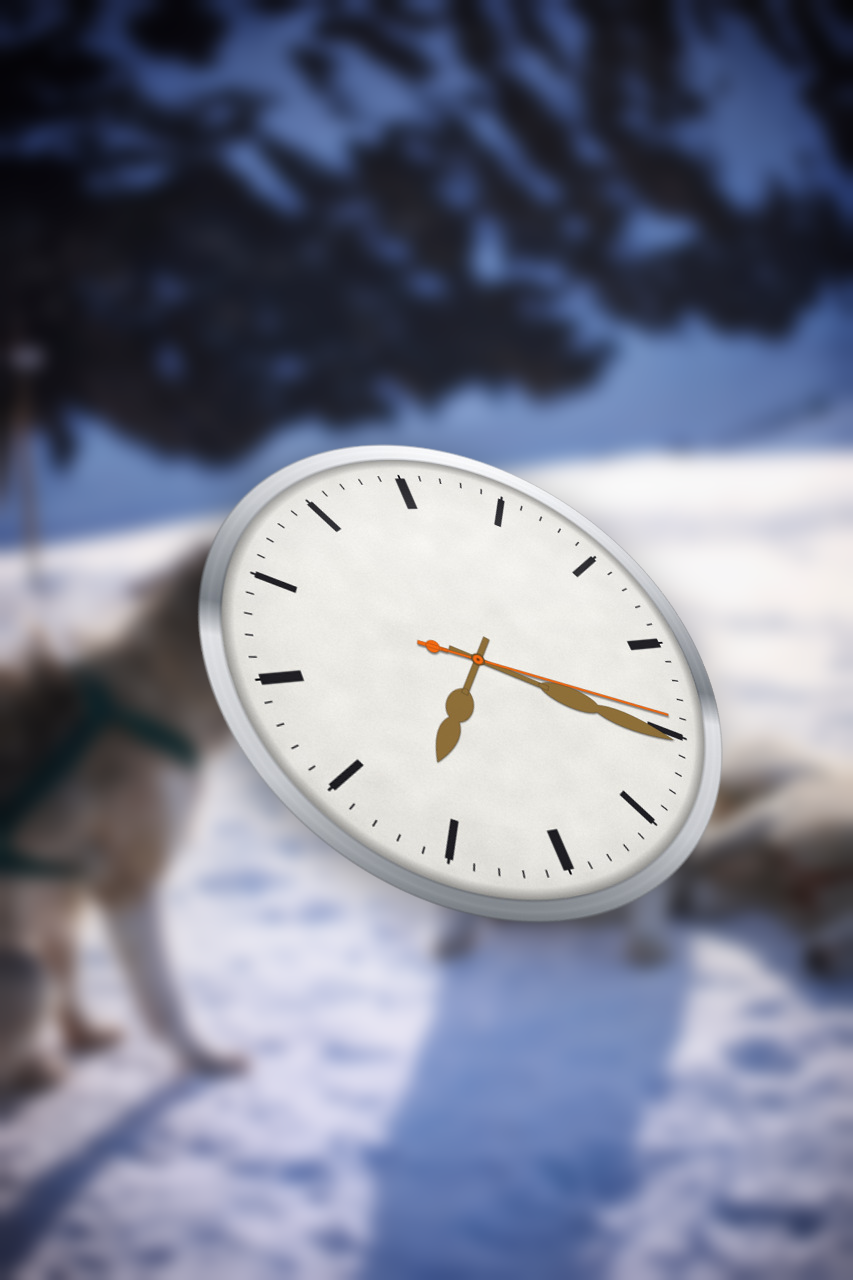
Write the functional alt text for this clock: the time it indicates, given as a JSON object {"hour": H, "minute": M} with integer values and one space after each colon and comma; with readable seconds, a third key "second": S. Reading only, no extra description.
{"hour": 7, "minute": 20, "second": 19}
